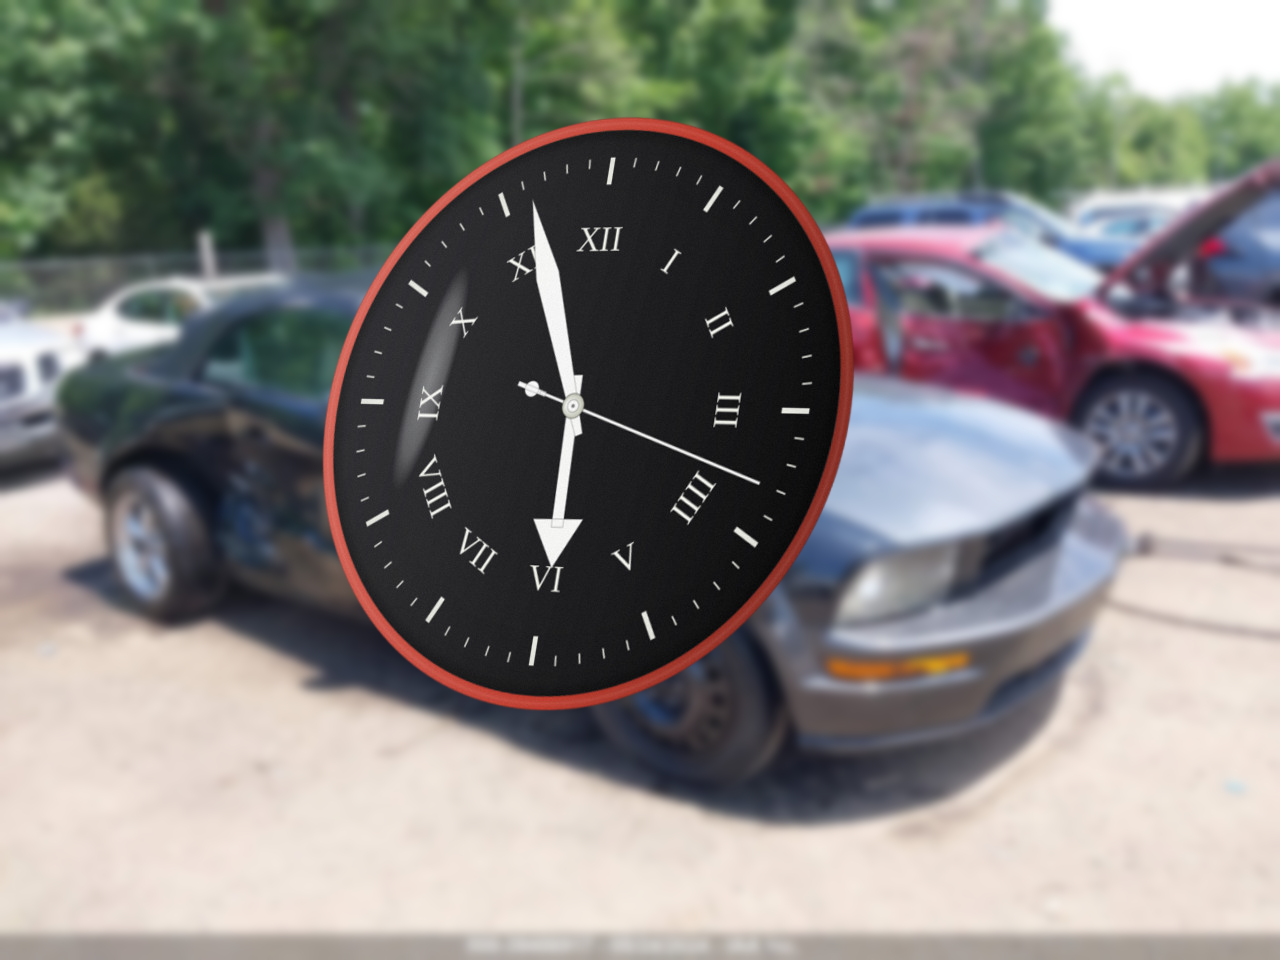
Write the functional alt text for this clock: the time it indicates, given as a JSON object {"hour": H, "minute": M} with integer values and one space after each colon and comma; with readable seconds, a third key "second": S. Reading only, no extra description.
{"hour": 5, "minute": 56, "second": 18}
